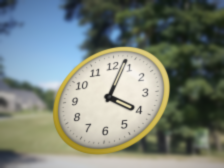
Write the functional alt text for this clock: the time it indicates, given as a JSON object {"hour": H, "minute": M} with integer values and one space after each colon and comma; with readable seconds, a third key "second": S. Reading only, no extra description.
{"hour": 4, "minute": 3}
